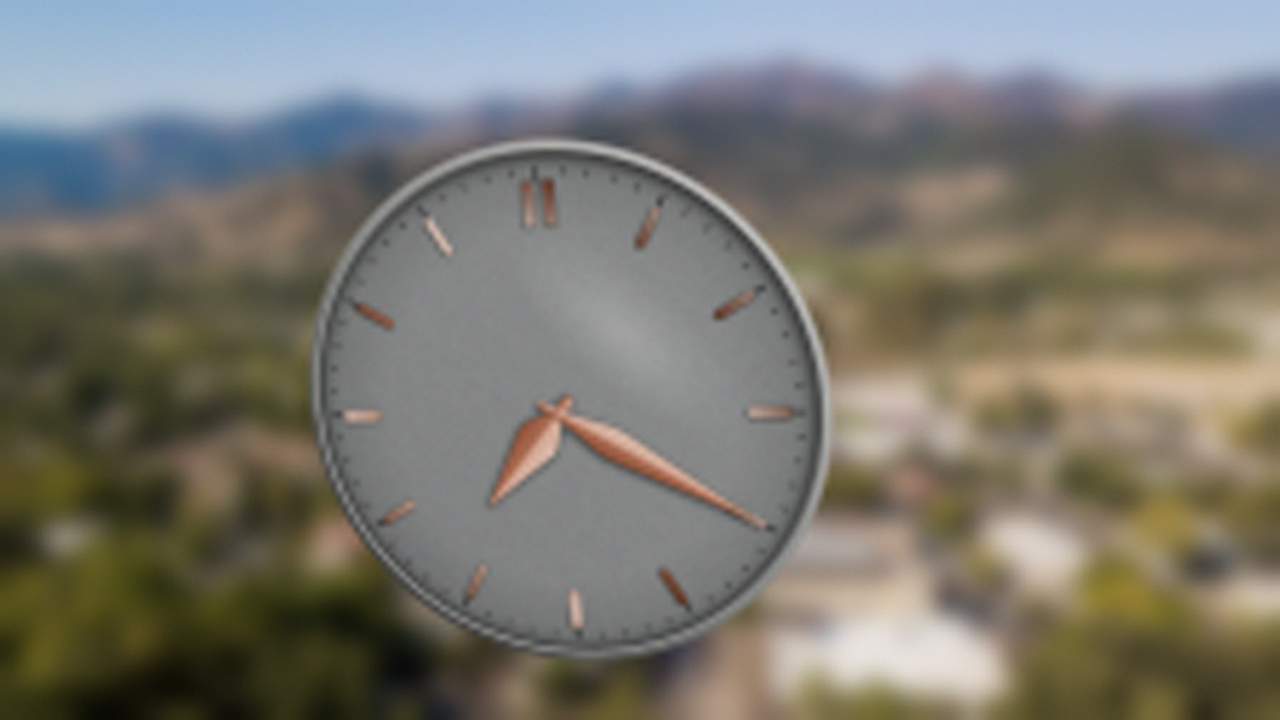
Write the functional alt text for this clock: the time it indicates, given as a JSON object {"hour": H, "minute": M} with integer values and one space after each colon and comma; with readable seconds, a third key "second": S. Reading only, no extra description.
{"hour": 7, "minute": 20}
